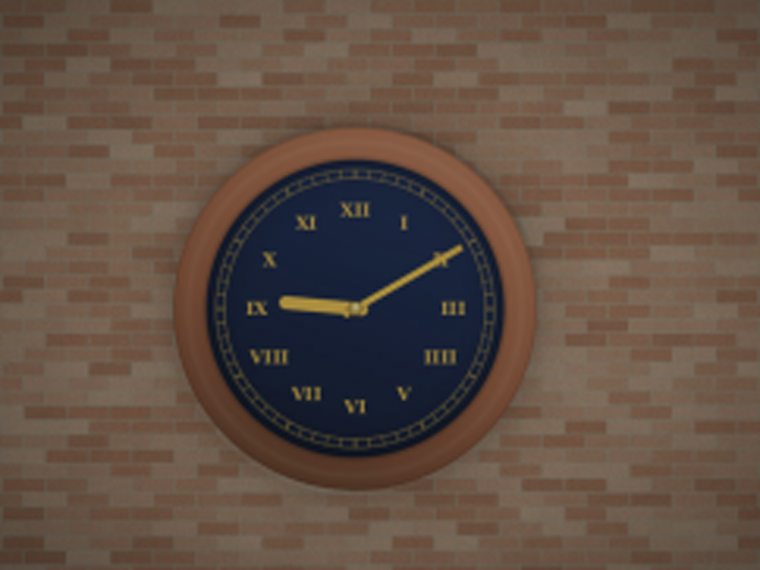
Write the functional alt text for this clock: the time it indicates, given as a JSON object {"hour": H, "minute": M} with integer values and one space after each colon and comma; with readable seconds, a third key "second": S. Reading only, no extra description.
{"hour": 9, "minute": 10}
